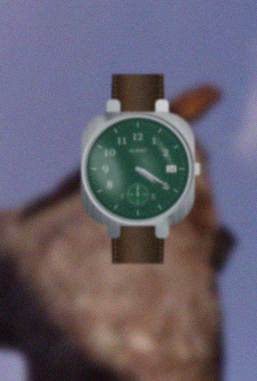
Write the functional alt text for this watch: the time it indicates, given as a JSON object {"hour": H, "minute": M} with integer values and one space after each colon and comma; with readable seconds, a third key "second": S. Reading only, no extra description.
{"hour": 4, "minute": 20}
